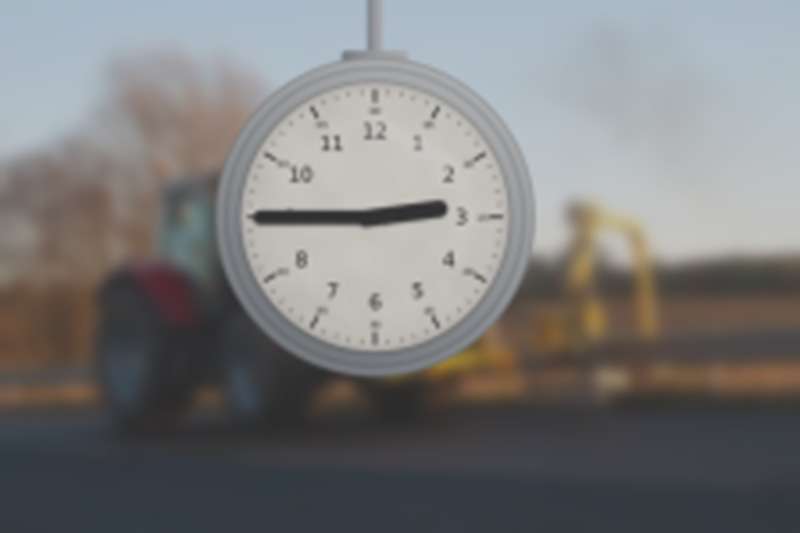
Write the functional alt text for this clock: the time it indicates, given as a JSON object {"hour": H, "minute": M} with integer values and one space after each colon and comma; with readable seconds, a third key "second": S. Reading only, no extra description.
{"hour": 2, "minute": 45}
